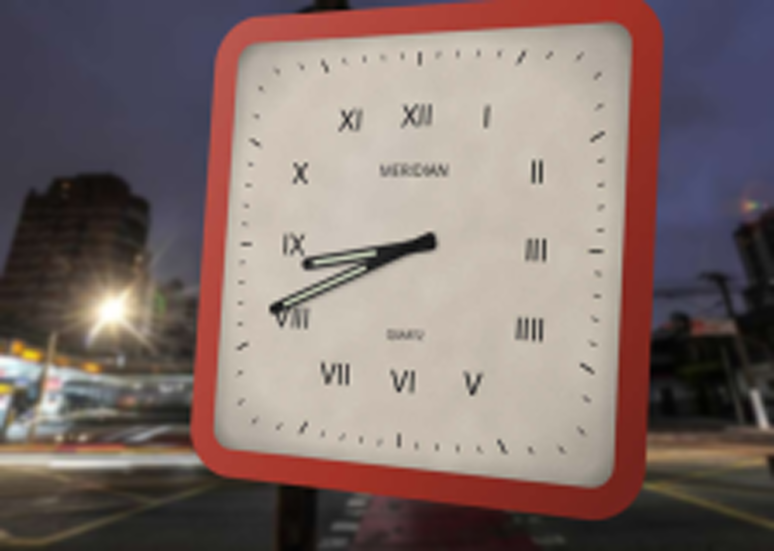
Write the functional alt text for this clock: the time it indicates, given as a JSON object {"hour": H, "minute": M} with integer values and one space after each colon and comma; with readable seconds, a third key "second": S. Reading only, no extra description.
{"hour": 8, "minute": 41}
